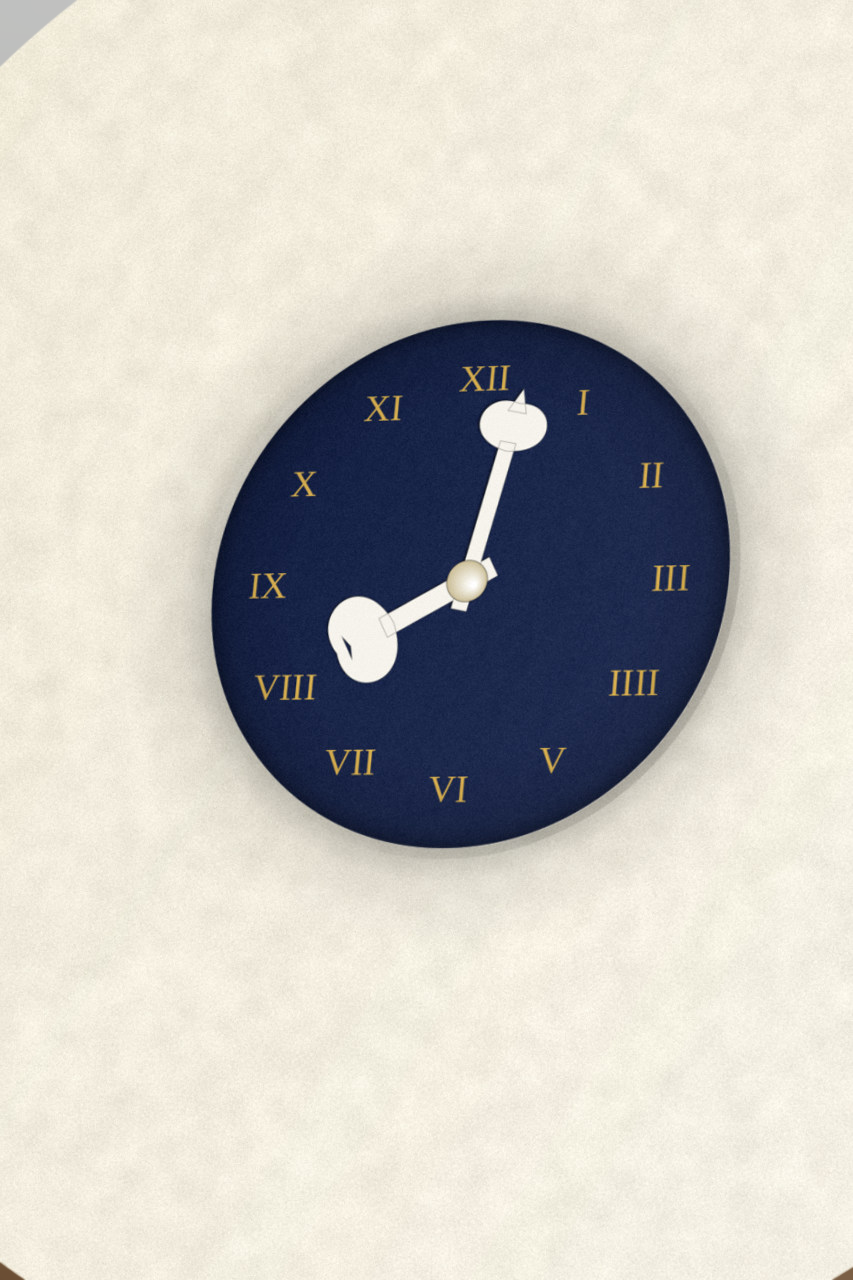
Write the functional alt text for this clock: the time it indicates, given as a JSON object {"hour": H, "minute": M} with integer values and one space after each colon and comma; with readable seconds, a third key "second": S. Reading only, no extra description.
{"hour": 8, "minute": 2}
